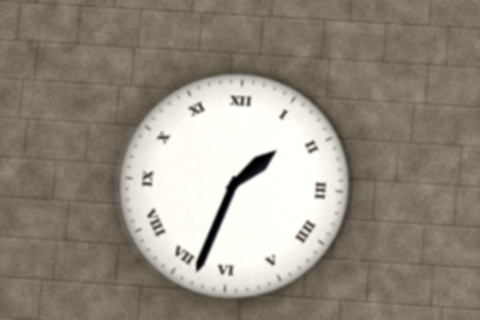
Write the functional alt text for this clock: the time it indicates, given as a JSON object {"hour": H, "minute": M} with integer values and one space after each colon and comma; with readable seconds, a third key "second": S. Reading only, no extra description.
{"hour": 1, "minute": 33}
